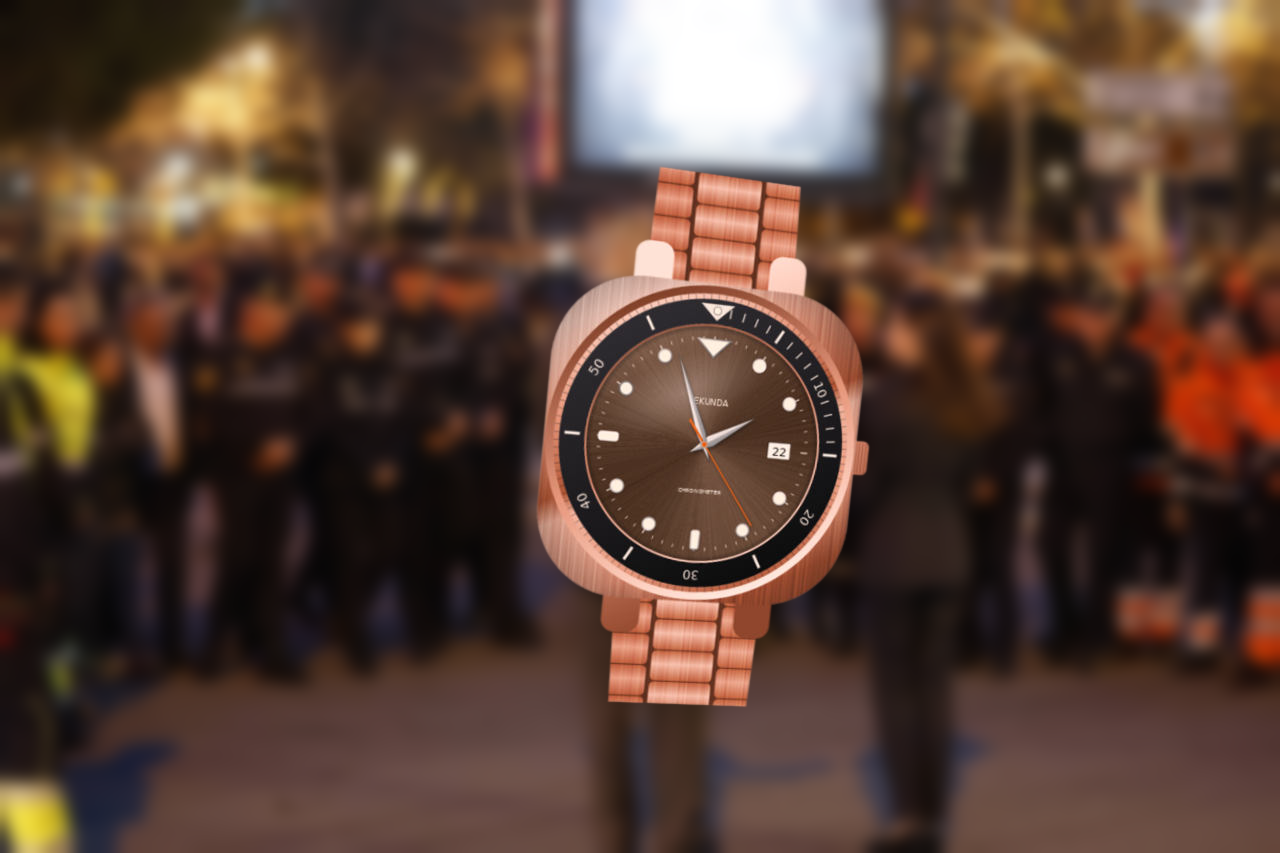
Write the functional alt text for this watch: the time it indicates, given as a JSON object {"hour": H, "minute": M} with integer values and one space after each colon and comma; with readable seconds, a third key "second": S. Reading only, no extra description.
{"hour": 1, "minute": 56, "second": 24}
